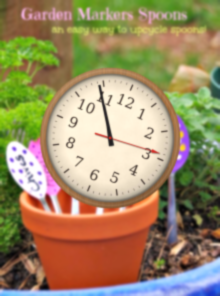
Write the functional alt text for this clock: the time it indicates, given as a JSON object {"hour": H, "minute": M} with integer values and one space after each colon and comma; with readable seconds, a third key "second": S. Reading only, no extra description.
{"hour": 10, "minute": 54, "second": 14}
